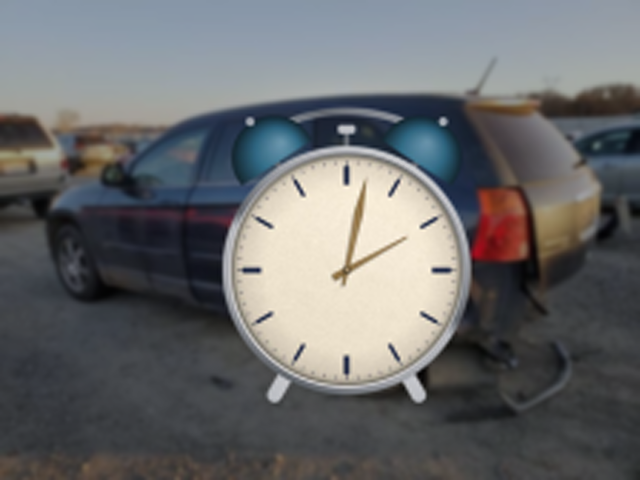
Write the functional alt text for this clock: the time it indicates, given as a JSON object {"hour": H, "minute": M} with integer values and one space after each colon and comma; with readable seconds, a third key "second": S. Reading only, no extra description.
{"hour": 2, "minute": 2}
